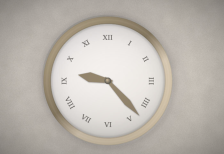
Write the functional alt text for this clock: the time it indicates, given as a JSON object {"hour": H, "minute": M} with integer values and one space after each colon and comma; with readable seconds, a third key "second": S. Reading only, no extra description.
{"hour": 9, "minute": 23}
